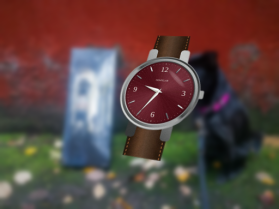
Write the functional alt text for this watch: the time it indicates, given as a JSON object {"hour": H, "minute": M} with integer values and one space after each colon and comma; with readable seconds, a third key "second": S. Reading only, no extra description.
{"hour": 9, "minute": 35}
